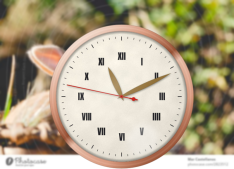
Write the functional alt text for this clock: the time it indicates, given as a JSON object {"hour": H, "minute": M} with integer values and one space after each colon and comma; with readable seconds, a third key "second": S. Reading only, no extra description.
{"hour": 11, "minute": 10, "second": 47}
